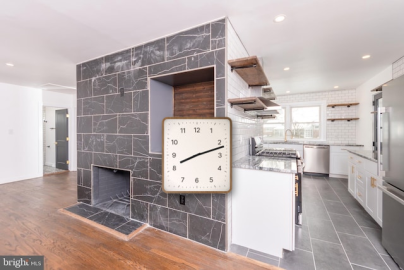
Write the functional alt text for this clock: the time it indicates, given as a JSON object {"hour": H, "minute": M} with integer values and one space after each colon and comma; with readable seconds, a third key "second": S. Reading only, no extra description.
{"hour": 8, "minute": 12}
